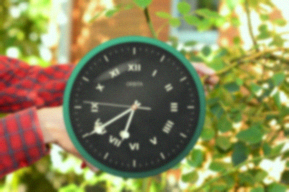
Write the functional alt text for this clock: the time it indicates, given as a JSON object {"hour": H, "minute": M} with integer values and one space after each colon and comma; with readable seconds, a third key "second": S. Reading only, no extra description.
{"hour": 6, "minute": 39, "second": 46}
